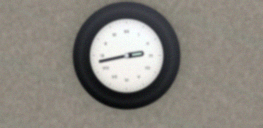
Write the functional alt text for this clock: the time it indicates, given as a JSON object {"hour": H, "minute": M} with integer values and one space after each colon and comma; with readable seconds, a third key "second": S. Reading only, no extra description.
{"hour": 2, "minute": 43}
